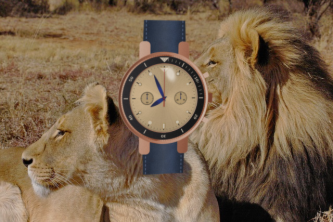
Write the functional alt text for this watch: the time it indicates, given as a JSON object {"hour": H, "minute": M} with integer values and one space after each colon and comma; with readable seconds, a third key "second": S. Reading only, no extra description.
{"hour": 7, "minute": 56}
